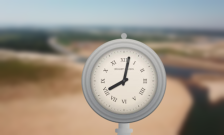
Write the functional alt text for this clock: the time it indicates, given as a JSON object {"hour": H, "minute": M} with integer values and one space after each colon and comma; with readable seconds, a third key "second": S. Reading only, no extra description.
{"hour": 8, "minute": 2}
